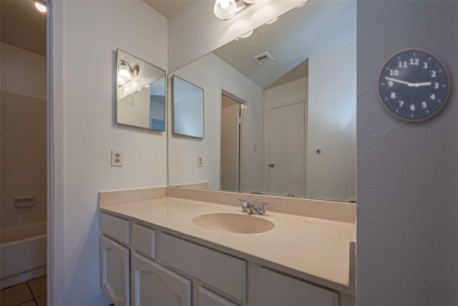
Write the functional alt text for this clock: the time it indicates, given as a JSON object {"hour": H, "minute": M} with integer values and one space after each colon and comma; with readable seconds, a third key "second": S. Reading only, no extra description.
{"hour": 2, "minute": 47}
